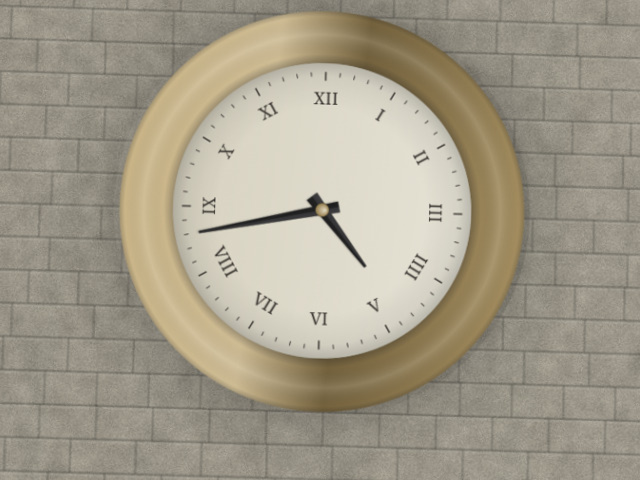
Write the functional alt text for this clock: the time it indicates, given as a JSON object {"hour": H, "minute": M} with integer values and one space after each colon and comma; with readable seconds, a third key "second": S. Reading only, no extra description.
{"hour": 4, "minute": 43}
